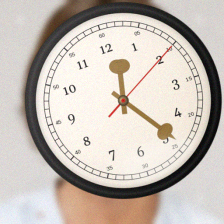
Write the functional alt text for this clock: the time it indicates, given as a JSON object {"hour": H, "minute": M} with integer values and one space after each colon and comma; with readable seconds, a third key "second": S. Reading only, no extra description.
{"hour": 12, "minute": 24, "second": 10}
